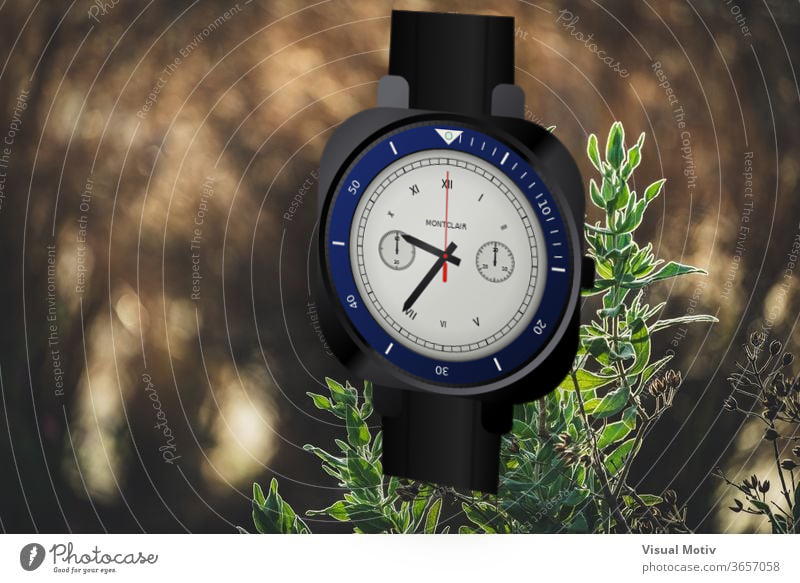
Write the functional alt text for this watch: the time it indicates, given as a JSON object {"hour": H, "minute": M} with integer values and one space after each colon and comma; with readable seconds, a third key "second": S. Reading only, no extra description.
{"hour": 9, "minute": 36}
